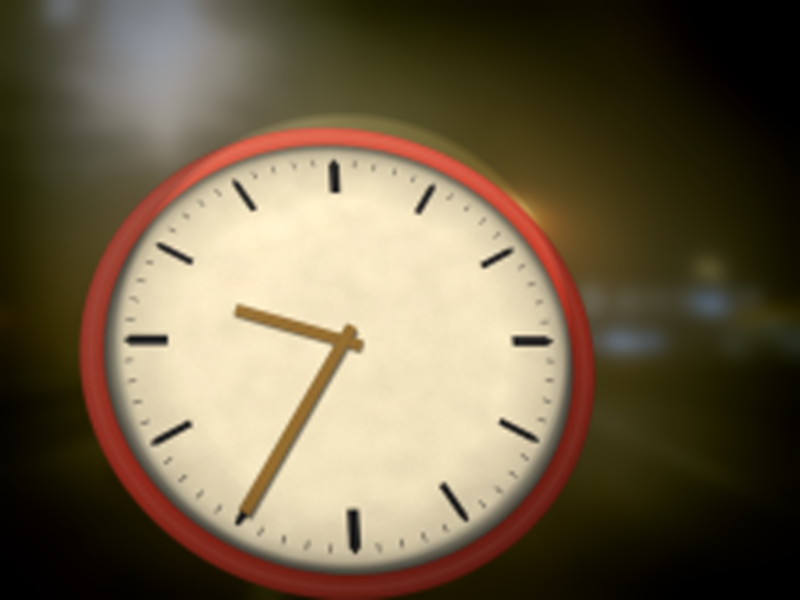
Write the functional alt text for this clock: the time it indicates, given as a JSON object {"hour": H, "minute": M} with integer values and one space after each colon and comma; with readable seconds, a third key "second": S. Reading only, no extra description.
{"hour": 9, "minute": 35}
